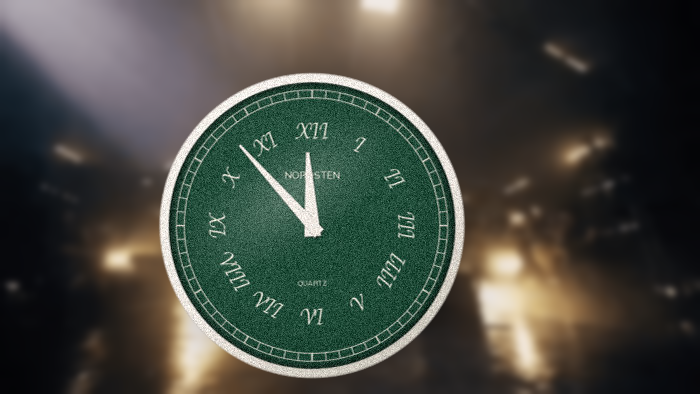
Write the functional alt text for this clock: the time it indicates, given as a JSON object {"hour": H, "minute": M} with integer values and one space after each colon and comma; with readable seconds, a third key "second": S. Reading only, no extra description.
{"hour": 11, "minute": 53}
